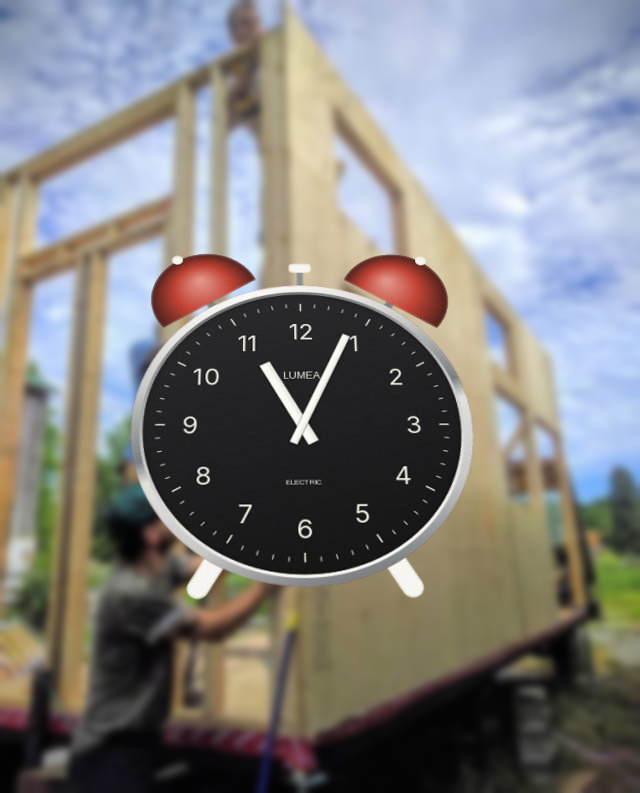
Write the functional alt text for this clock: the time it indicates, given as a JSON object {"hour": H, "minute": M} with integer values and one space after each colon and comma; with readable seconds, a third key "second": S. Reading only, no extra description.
{"hour": 11, "minute": 4}
